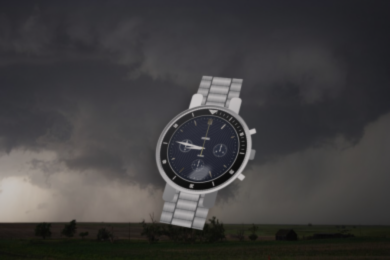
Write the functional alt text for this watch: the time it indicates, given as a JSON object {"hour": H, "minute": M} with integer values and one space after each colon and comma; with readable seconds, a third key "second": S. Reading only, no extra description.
{"hour": 8, "minute": 46}
